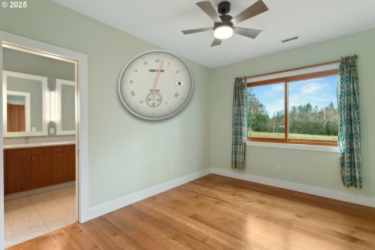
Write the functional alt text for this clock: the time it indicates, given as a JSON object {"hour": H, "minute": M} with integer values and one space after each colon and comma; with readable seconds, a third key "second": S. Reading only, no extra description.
{"hour": 6, "minute": 2}
